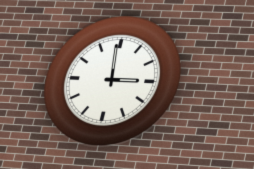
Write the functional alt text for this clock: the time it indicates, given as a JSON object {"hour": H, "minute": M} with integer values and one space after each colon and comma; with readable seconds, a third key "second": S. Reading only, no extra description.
{"hour": 2, "minute": 59}
